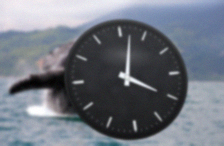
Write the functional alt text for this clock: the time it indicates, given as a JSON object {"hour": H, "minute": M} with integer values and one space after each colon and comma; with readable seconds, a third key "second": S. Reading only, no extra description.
{"hour": 4, "minute": 2}
